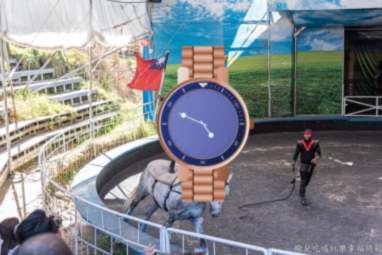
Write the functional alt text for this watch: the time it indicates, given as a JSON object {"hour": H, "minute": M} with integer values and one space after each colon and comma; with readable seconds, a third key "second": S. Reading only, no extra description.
{"hour": 4, "minute": 49}
